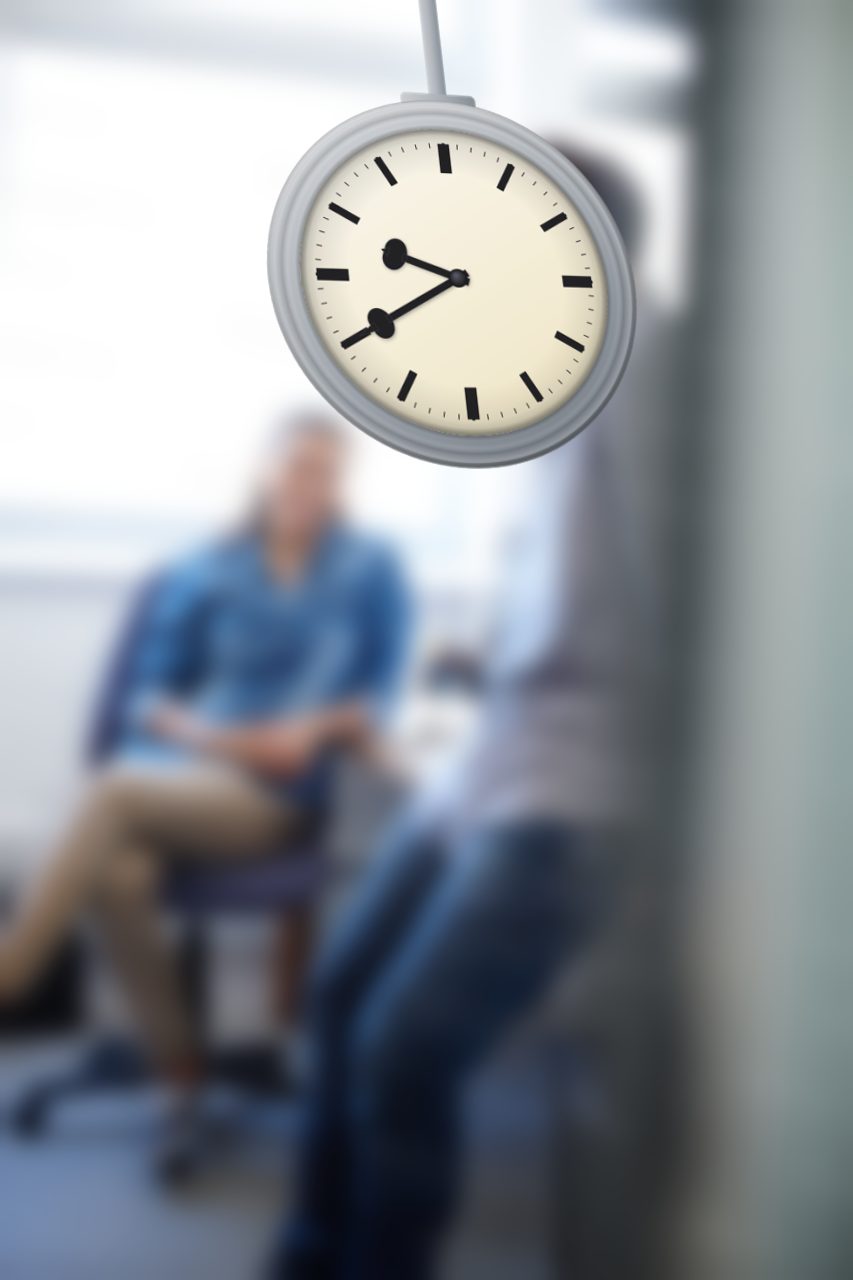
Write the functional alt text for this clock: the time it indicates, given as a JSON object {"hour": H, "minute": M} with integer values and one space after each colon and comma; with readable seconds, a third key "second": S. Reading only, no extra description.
{"hour": 9, "minute": 40}
